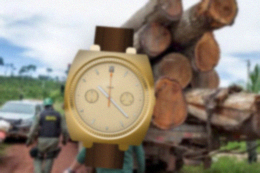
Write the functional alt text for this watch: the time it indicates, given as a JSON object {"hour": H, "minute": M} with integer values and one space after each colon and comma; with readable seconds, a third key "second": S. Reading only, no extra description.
{"hour": 10, "minute": 22}
